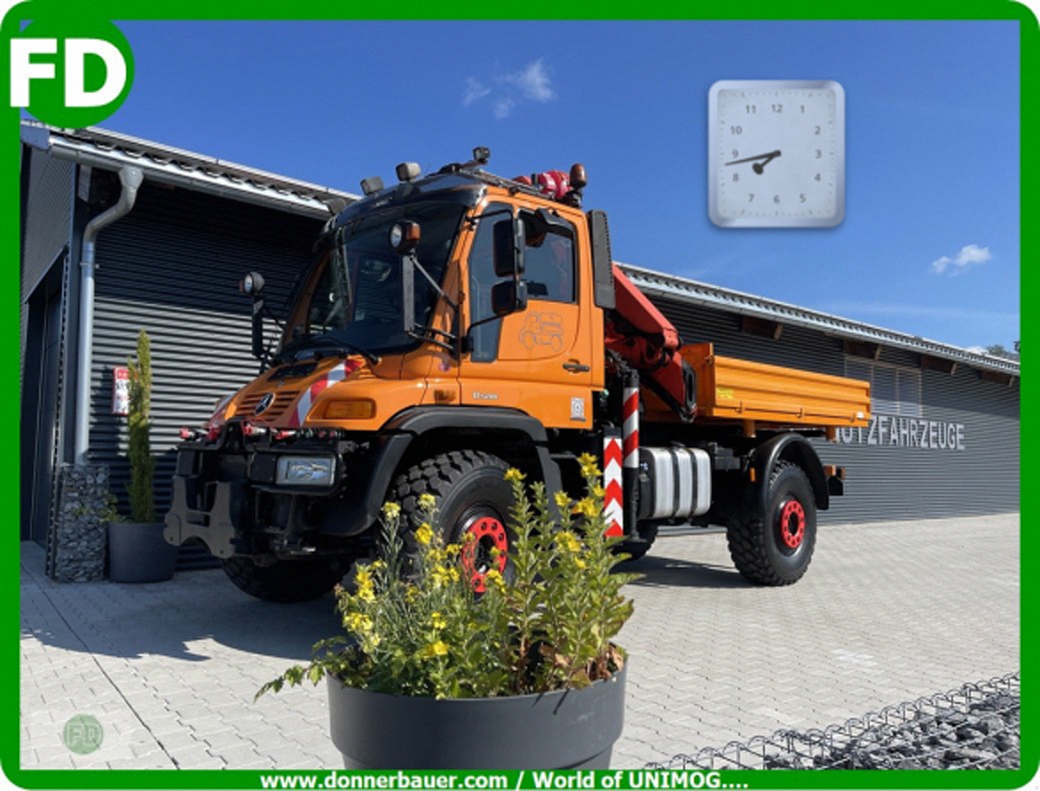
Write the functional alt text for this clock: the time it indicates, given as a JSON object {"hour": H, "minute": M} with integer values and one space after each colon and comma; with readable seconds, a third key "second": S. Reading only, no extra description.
{"hour": 7, "minute": 43}
